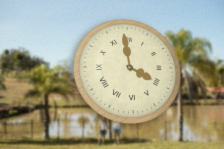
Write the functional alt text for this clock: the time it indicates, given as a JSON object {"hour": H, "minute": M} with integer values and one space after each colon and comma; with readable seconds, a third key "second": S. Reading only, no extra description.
{"hour": 3, "minute": 59}
